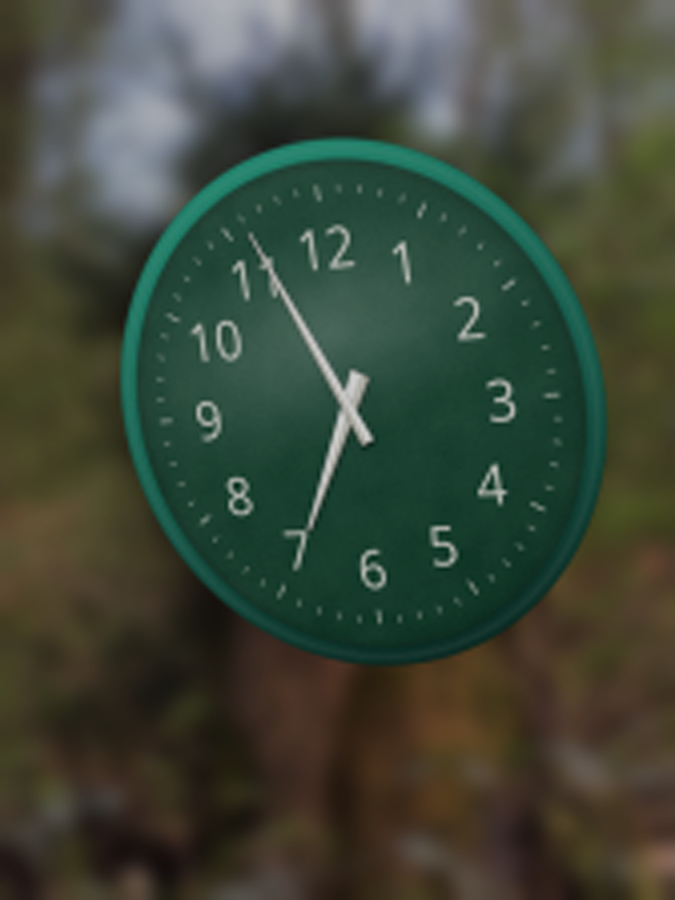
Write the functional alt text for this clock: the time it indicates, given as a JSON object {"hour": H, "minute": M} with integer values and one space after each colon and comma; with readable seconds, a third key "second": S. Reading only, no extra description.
{"hour": 6, "minute": 56}
